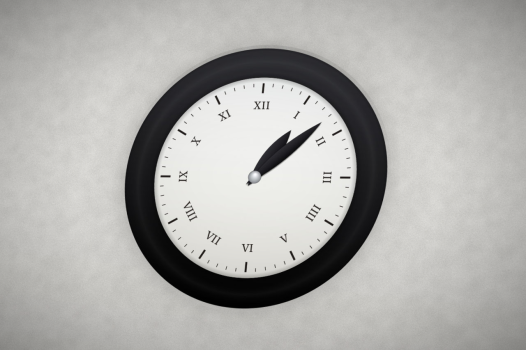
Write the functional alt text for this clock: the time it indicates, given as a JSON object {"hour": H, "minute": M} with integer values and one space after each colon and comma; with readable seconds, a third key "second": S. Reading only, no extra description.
{"hour": 1, "minute": 8}
